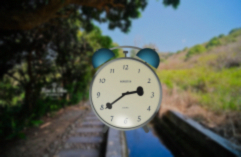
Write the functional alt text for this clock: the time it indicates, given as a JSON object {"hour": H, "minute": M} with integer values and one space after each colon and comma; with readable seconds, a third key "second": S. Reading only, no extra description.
{"hour": 2, "minute": 39}
